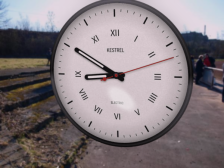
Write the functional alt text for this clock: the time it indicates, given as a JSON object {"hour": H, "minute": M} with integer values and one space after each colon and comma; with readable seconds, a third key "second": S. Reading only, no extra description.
{"hour": 8, "minute": 50, "second": 12}
